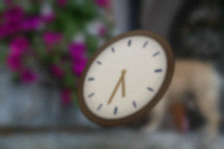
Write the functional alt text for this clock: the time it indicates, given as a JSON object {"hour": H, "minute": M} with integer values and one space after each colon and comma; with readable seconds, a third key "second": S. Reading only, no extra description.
{"hour": 5, "minute": 33}
